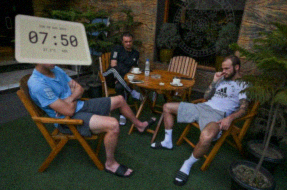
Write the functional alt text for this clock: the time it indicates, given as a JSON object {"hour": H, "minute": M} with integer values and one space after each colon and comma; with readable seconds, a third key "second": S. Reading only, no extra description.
{"hour": 7, "minute": 50}
